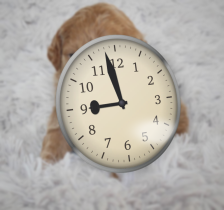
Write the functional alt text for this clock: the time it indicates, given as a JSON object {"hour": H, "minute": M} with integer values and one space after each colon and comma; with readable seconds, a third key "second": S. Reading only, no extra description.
{"hour": 8, "minute": 58}
